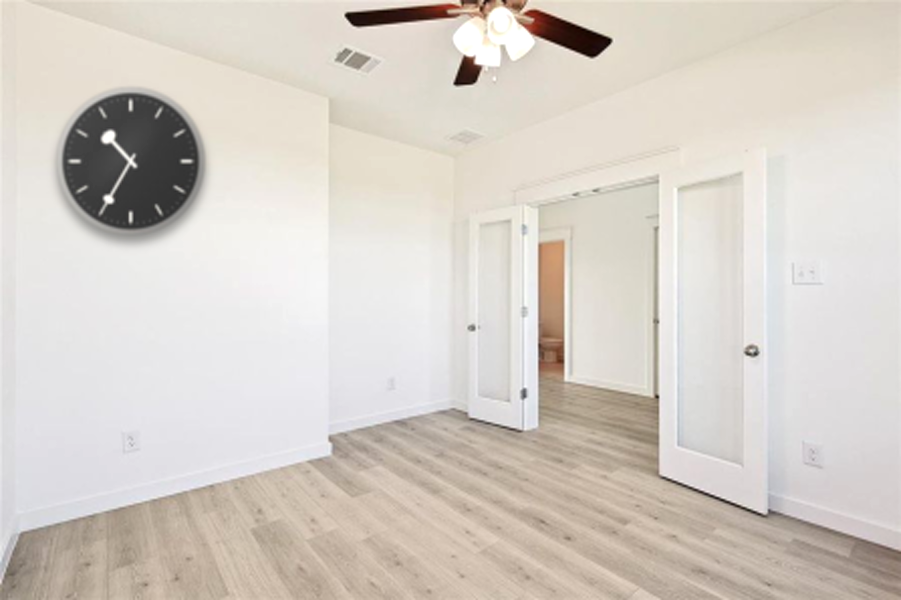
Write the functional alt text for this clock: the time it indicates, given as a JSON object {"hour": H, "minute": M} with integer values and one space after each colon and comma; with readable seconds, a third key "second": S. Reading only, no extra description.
{"hour": 10, "minute": 35}
